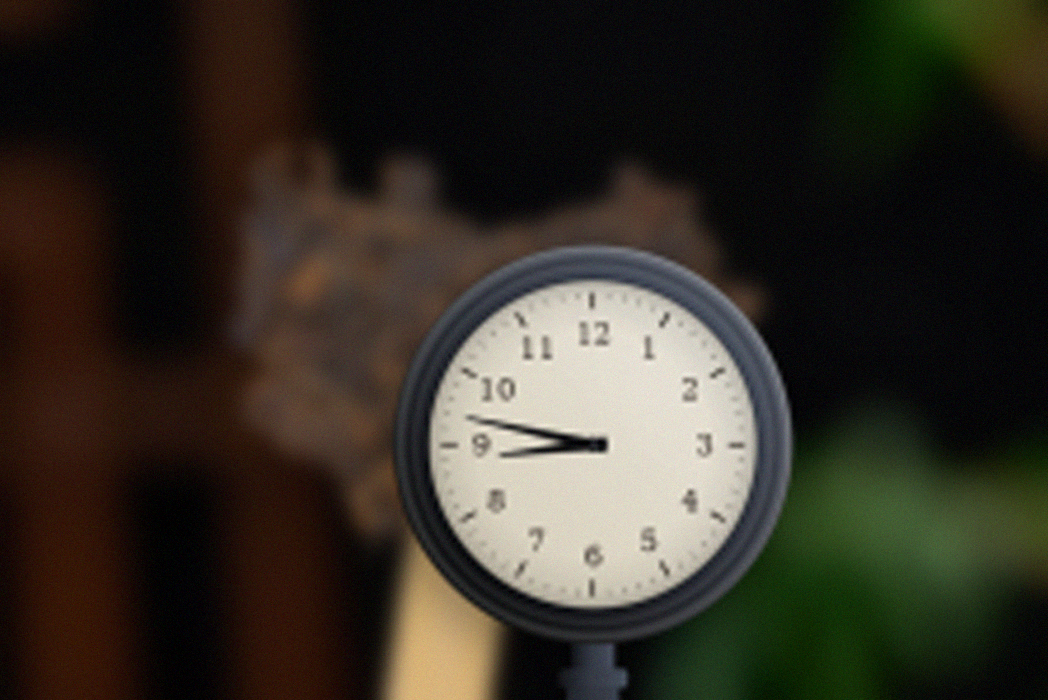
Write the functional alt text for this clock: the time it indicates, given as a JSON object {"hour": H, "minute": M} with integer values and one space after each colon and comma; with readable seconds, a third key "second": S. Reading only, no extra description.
{"hour": 8, "minute": 47}
